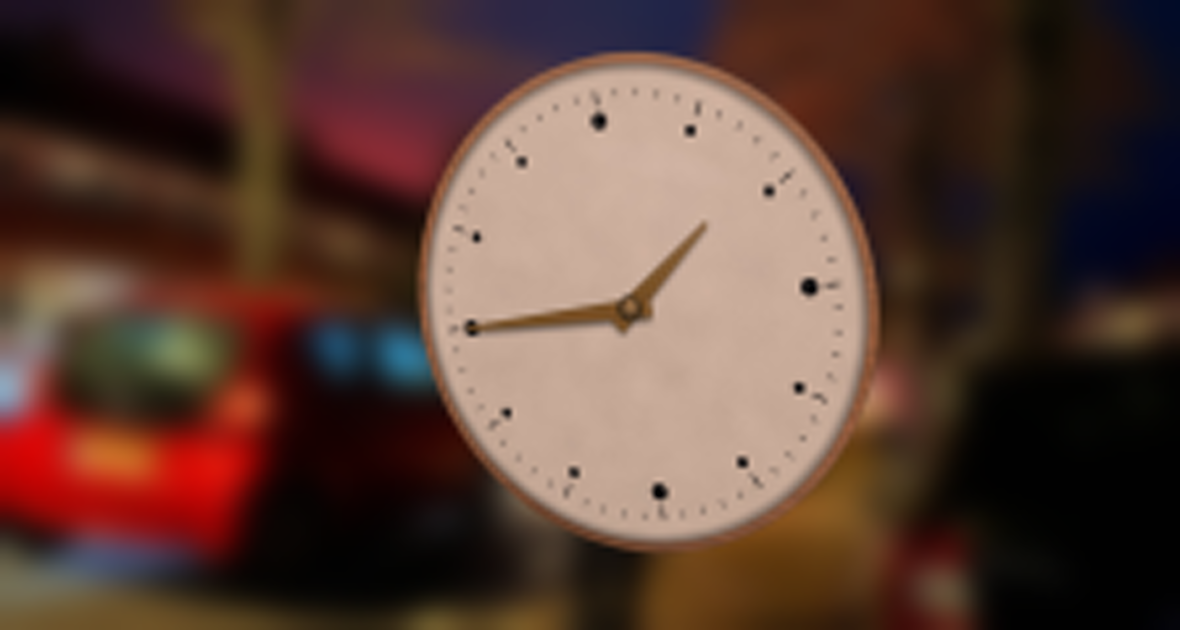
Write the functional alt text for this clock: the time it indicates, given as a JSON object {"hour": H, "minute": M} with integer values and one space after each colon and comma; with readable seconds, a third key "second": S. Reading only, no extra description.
{"hour": 1, "minute": 45}
